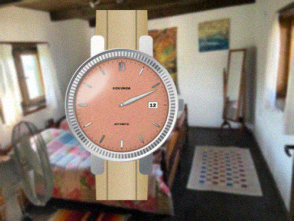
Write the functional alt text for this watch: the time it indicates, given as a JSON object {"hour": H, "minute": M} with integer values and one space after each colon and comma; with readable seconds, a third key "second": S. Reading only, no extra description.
{"hour": 2, "minute": 11}
